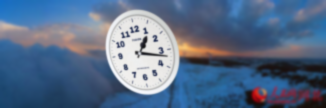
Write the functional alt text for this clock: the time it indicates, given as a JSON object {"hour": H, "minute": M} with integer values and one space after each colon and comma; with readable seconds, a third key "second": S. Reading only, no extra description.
{"hour": 1, "minute": 17}
